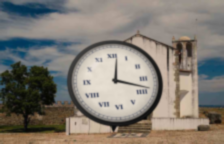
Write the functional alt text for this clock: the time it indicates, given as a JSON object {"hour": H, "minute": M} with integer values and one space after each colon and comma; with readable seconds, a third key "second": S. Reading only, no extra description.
{"hour": 12, "minute": 18}
